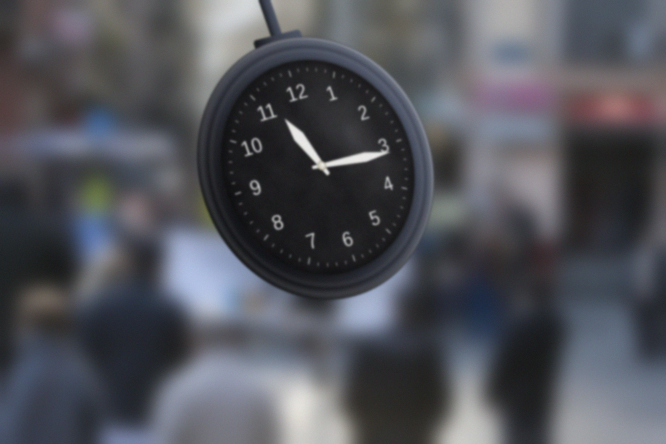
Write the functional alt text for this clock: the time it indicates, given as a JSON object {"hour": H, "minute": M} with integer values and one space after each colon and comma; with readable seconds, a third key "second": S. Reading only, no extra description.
{"hour": 11, "minute": 16}
